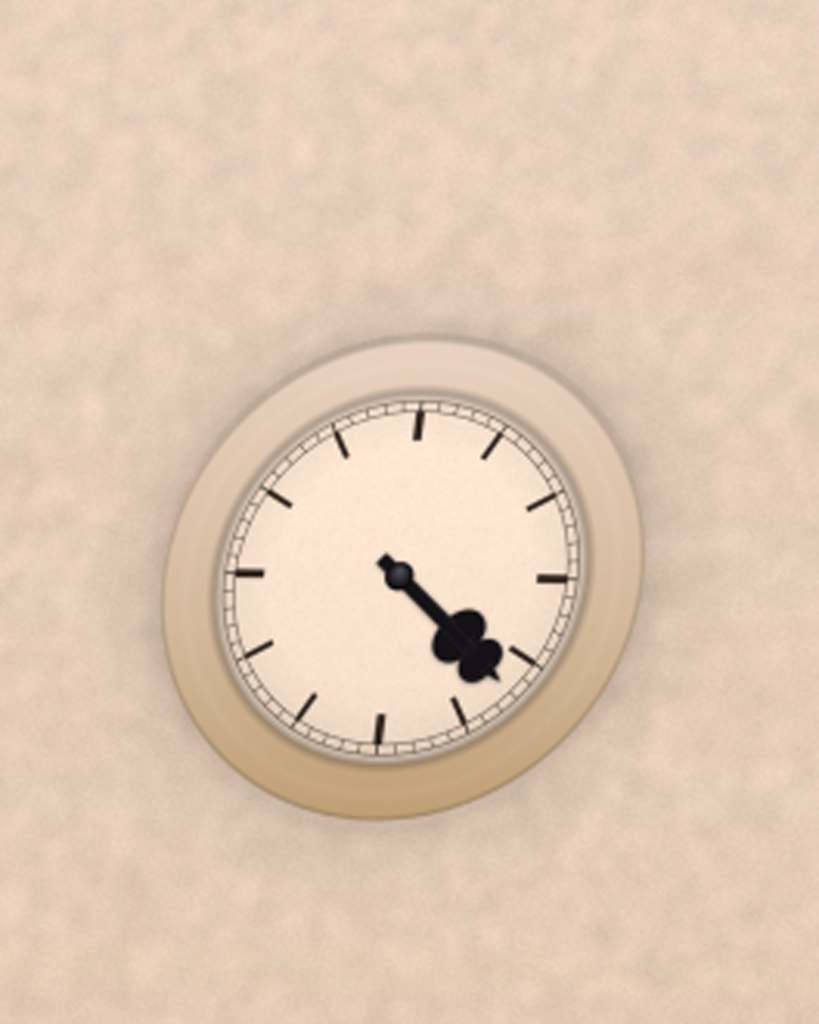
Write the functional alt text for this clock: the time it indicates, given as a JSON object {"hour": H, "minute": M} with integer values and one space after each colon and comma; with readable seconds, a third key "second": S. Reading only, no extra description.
{"hour": 4, "minute": 22}
